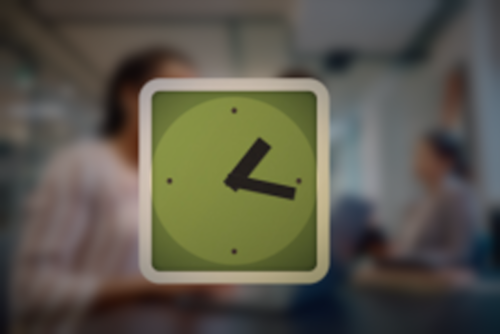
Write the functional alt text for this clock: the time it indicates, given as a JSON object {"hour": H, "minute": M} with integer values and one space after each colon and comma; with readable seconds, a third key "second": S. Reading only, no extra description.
{"hour": 1, "minute": 17}
